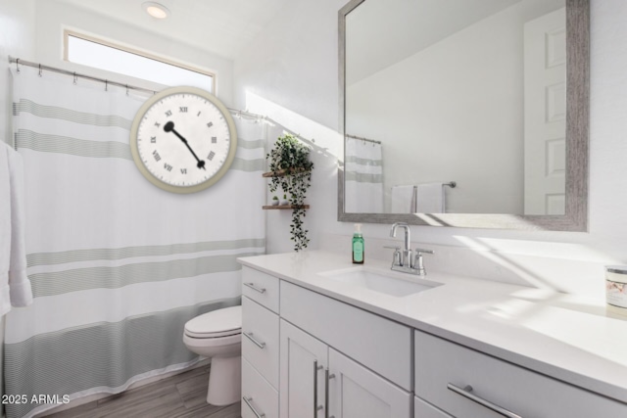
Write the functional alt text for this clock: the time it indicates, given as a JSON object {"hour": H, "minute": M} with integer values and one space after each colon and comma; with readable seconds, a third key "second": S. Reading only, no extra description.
{"hour": 10, "minute": 24}
